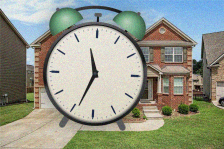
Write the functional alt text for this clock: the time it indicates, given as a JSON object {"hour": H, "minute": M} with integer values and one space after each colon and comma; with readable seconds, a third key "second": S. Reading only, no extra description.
{"hour": 11, "minute": 34}
